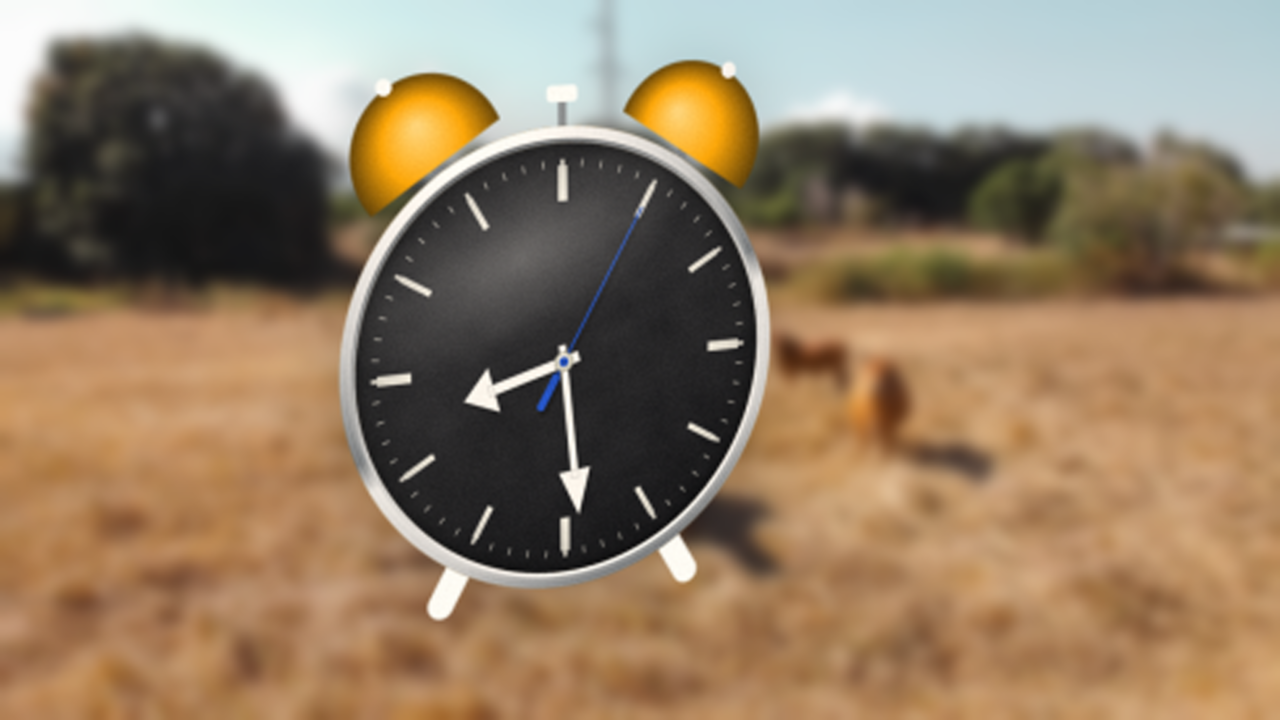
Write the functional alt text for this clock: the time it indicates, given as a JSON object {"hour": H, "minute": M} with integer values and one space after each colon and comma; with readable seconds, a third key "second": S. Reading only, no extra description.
{"hour": 8, "minute": 29, "second": 5}
